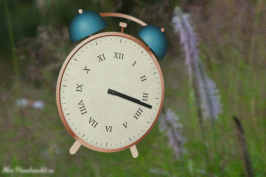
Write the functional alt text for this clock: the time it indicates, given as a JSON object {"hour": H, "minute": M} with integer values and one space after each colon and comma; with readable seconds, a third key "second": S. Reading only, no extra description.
{"hour": 3, "minute": 17}
